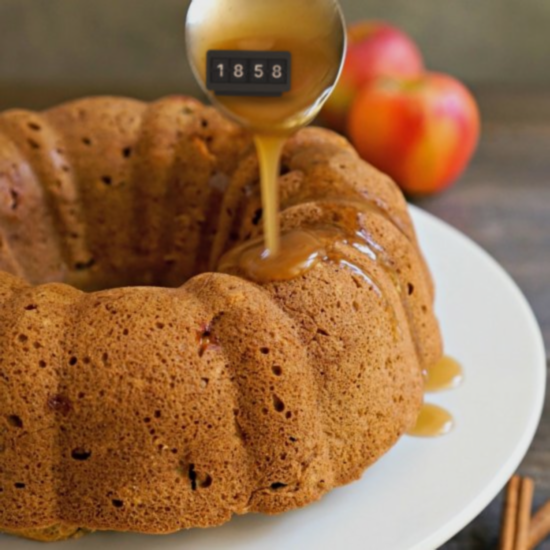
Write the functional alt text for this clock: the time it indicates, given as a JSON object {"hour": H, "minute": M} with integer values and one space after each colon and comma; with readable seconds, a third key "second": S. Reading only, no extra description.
{"hour": 18, "minute": 58}
